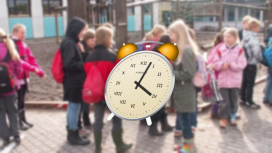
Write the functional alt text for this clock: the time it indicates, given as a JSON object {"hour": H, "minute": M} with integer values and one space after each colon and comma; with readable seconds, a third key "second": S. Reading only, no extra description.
{"hour": 4, "minute": 3}
